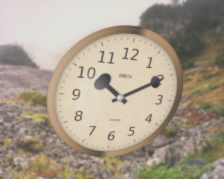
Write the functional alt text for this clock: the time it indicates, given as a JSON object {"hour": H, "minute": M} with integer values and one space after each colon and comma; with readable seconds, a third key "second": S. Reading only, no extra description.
{"hour": 10, "minute": 10}
